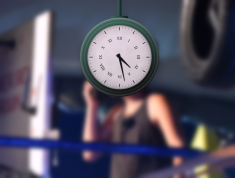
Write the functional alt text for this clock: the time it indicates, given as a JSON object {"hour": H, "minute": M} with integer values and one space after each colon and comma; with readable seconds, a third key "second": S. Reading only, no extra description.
{"hour": 4, "minute": 28}
